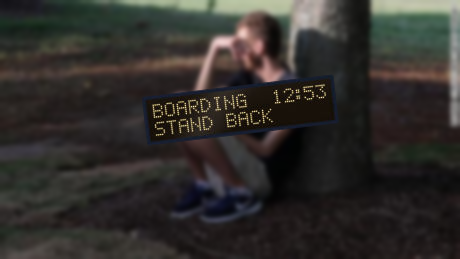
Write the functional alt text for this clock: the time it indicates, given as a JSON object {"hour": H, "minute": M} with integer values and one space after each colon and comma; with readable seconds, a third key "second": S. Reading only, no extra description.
{"hour": 12, "minute": 53}
